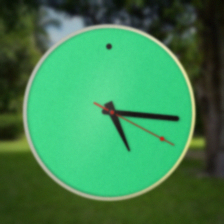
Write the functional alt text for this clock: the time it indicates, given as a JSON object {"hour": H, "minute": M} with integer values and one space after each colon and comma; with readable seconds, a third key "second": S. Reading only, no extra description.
{"hour": 5, "minute": 16, "second": 20}
